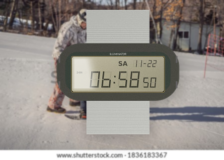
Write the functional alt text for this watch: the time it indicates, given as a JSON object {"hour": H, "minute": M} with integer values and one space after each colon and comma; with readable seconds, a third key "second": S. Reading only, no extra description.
{"hour": 6, "minute": 58, "second": 50}
